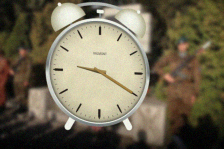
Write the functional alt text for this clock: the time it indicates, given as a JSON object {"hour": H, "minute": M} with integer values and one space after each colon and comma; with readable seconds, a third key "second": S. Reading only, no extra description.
{"hour": 9, "minute": 20}
